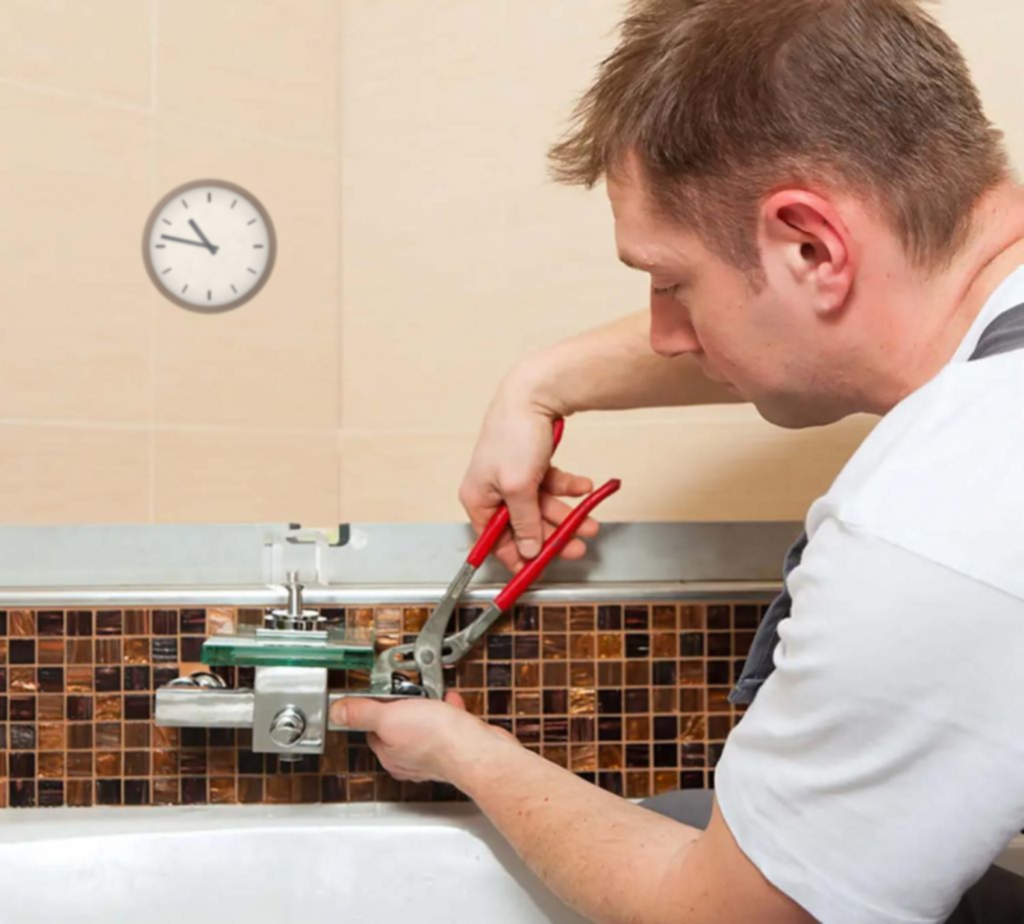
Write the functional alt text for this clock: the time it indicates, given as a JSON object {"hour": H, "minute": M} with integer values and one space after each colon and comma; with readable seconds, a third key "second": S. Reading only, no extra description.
{"hour": 10, "minute": 47}
